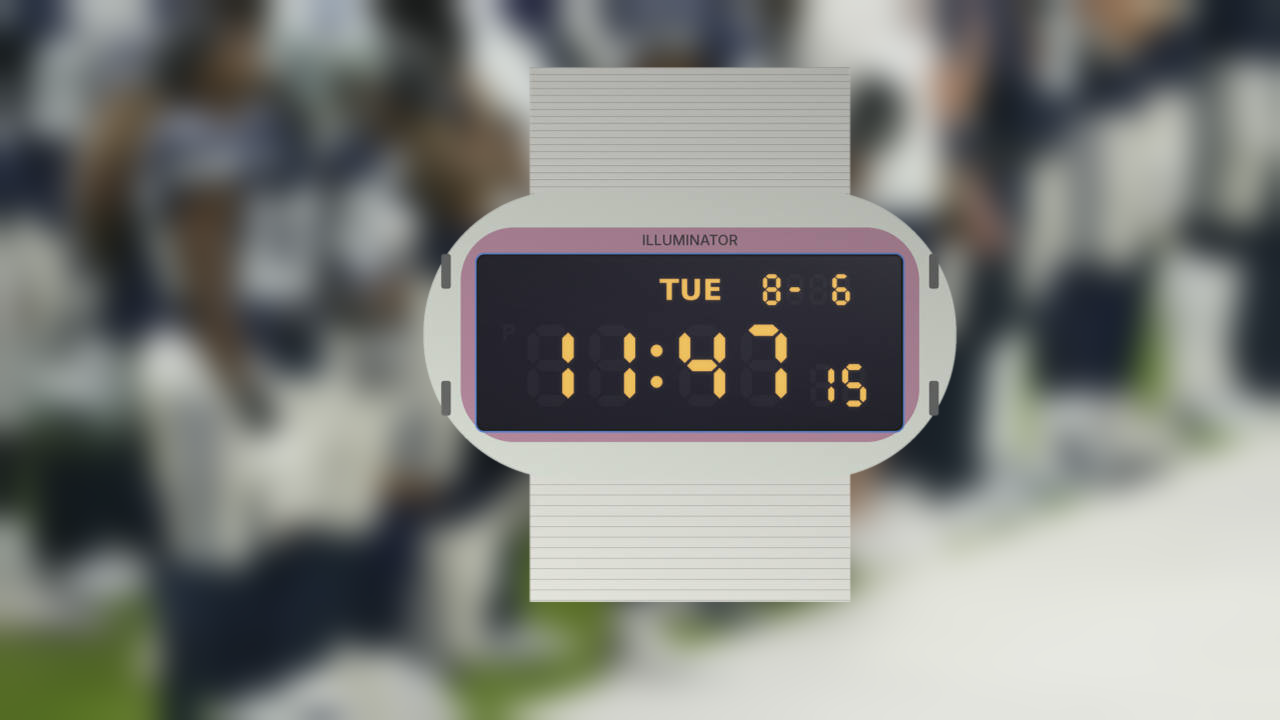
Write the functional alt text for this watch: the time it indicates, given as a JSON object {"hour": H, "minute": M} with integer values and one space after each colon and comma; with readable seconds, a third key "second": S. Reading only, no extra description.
{"hour": 11, "minute": 47, "second": 15}
